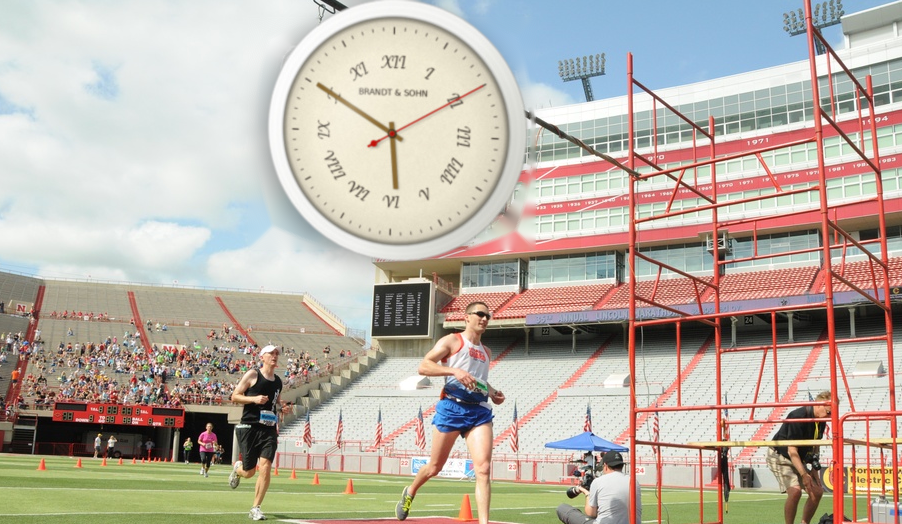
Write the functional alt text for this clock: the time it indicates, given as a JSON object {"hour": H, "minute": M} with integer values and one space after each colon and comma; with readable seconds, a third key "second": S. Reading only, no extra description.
{"hour": 5, "minute": 50, "second": 10}
